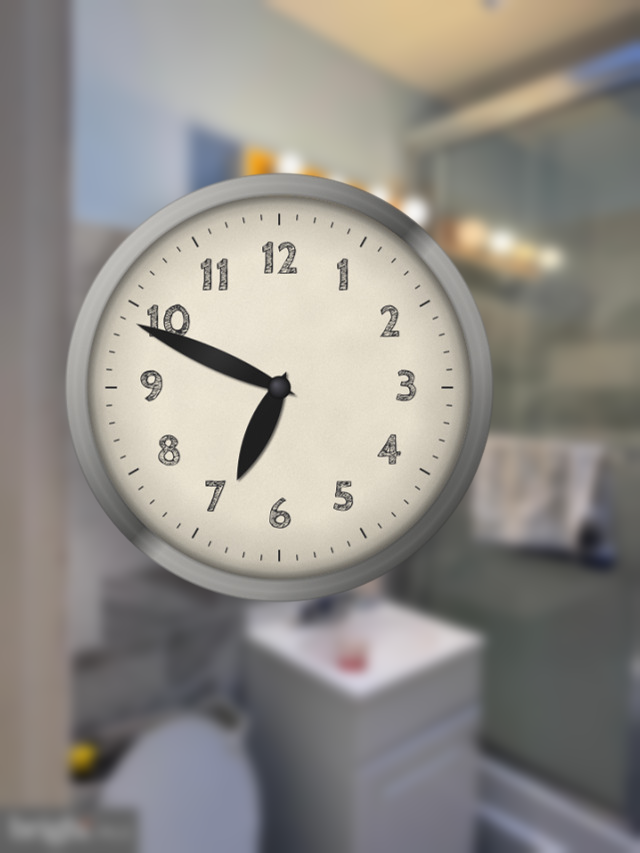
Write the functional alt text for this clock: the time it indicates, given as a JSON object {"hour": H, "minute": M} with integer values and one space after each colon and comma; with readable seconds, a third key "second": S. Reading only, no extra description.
{"hour": 6, "minute": 49}
